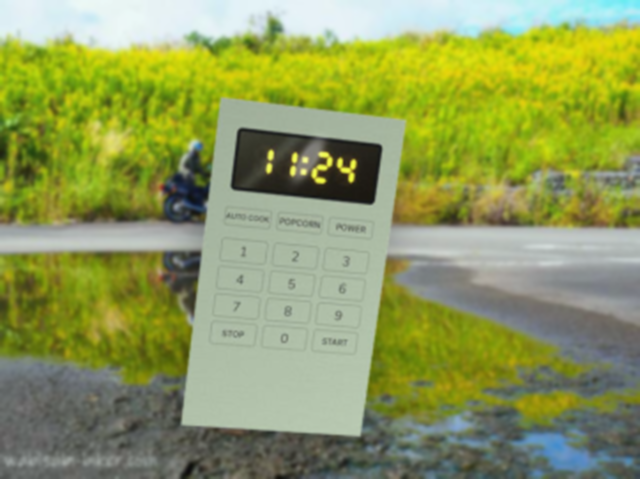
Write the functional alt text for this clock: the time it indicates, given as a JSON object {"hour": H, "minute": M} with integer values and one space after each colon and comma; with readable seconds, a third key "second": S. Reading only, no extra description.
{"hour": 11, "minute": 24}
